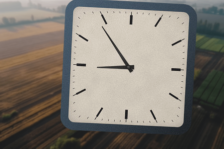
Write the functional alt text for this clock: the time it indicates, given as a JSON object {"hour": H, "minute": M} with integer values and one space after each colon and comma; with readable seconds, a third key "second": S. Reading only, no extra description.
{"hour": 8, "minute": 54}
